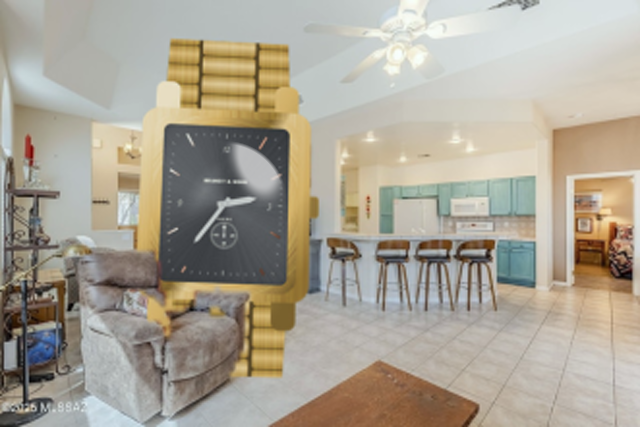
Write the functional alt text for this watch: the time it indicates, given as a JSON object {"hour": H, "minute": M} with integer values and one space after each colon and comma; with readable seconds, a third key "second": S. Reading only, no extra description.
{"hour": 2, "minute": 36}
